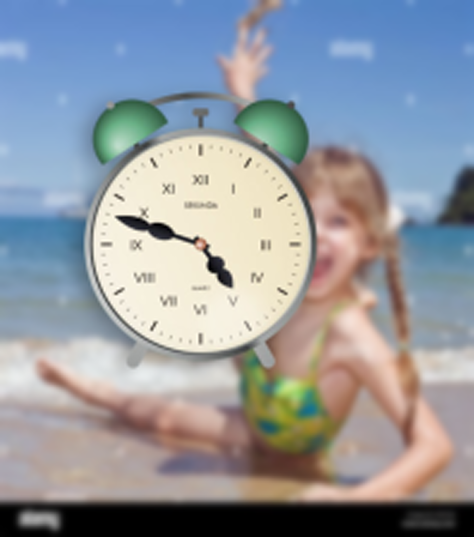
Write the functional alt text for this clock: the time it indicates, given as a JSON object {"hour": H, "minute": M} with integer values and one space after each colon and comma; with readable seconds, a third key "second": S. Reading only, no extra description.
{"hour": 4, "minute": 48}
